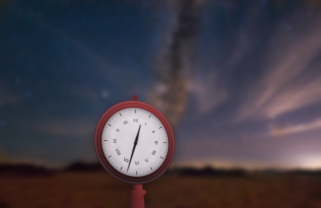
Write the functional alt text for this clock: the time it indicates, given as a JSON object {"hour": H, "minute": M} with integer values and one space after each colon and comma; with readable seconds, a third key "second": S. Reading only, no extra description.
{"hour": 12, "minute": 33}
